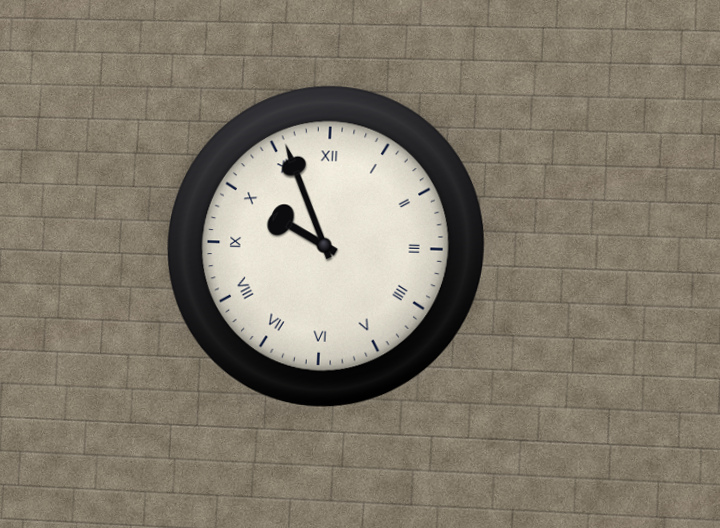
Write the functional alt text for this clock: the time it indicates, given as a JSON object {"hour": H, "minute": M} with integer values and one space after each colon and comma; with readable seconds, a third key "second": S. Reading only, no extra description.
{"hour": 9, "minute": 56}
